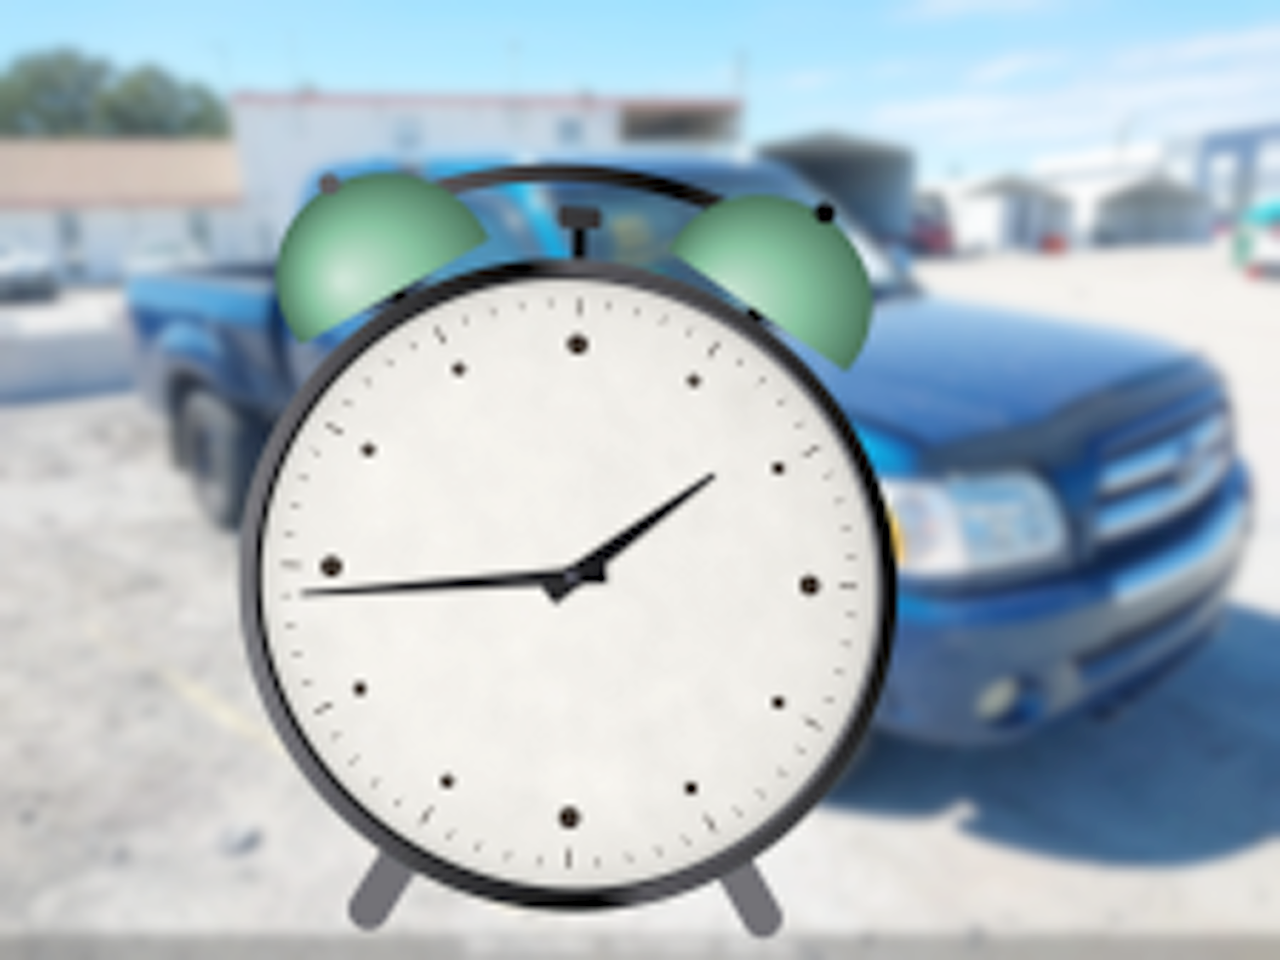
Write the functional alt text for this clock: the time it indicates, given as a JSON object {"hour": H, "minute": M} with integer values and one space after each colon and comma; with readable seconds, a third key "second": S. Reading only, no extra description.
{"hour": 1, "minute": 44}
